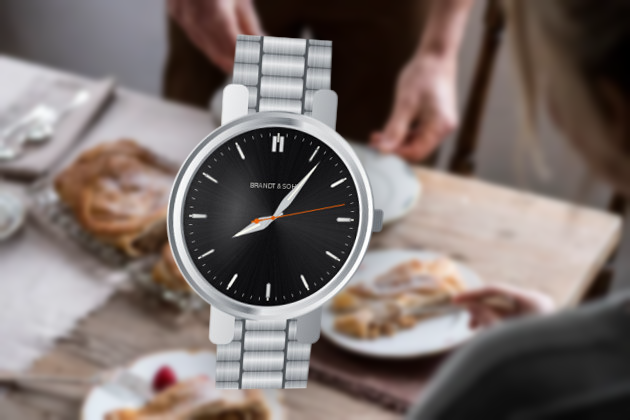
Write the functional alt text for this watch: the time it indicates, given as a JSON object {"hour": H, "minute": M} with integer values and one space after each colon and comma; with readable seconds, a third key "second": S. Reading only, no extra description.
{"hour": 8, "minute": 6, "second": 13}
